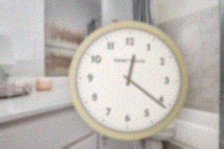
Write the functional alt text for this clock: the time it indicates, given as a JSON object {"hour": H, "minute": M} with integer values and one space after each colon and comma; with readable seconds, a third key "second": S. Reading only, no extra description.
{"hour": 12, "minute": 21}
